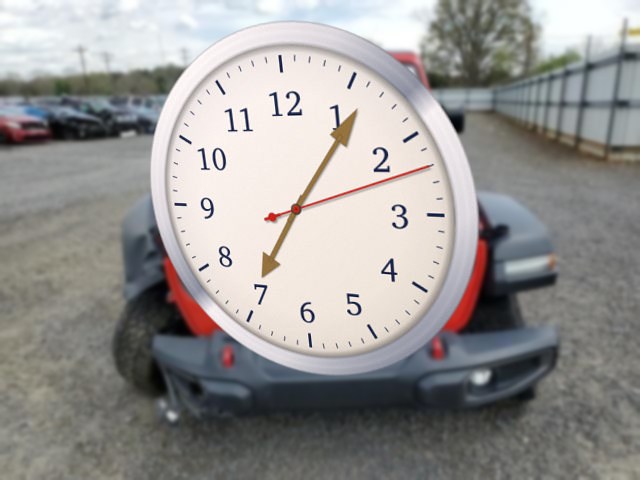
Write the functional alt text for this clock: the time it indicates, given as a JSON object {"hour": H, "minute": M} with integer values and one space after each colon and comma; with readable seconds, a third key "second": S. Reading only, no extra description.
{"hour": 7, "minute": 6, "second": 12}
